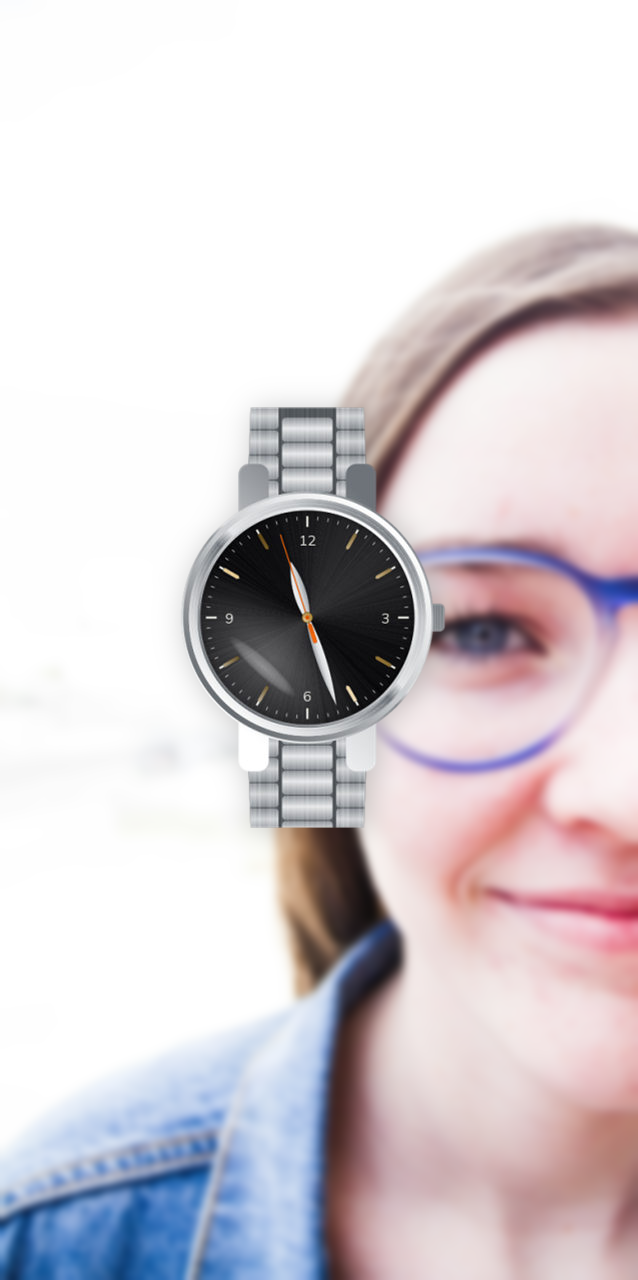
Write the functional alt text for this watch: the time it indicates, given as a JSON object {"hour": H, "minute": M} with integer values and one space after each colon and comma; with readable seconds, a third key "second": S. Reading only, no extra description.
{"hour": 11, "minute": 26, "second": 57}
